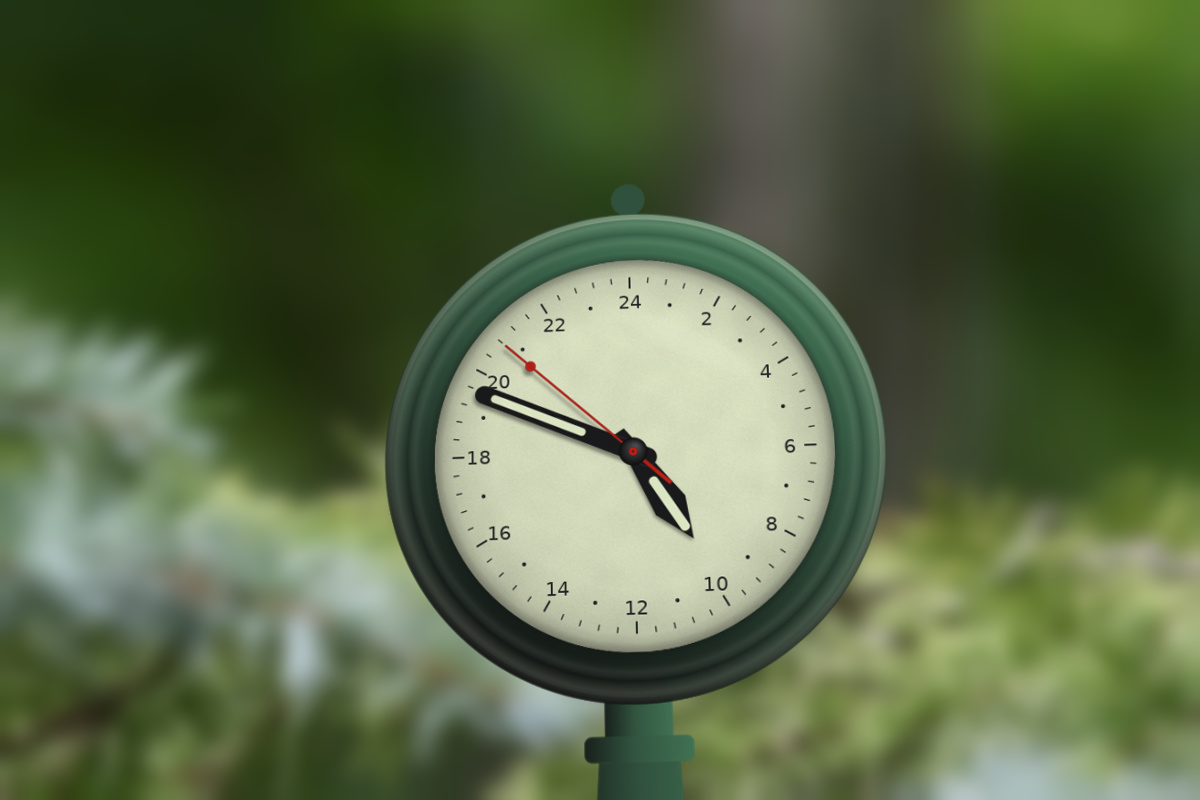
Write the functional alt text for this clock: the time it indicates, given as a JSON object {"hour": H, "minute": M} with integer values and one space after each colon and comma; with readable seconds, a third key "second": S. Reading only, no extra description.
{"hour": 9, "minute": 48, "second": 52}
